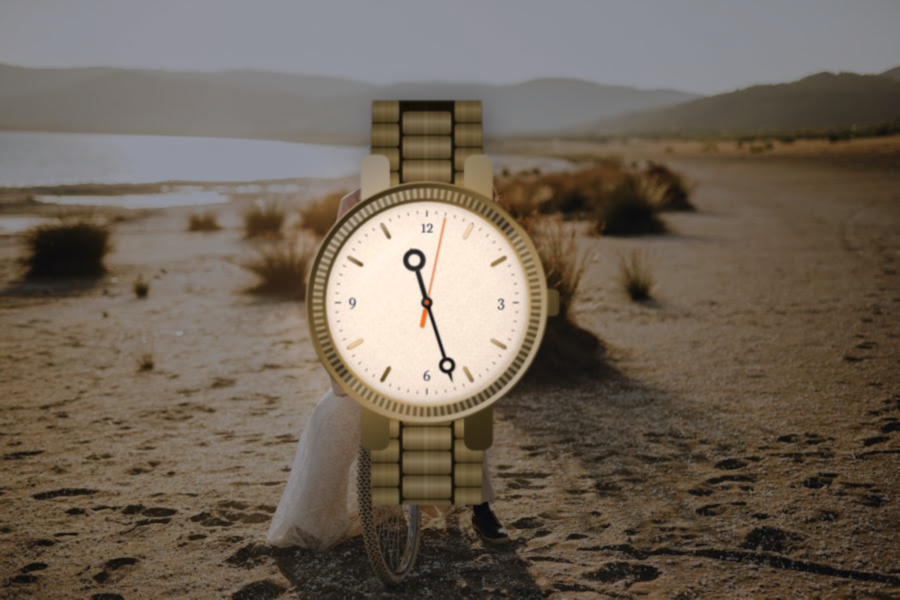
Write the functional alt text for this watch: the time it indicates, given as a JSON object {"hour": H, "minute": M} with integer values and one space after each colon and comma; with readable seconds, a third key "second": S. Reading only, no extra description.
{"hour": 11, "minute": 27, "second": 2}
